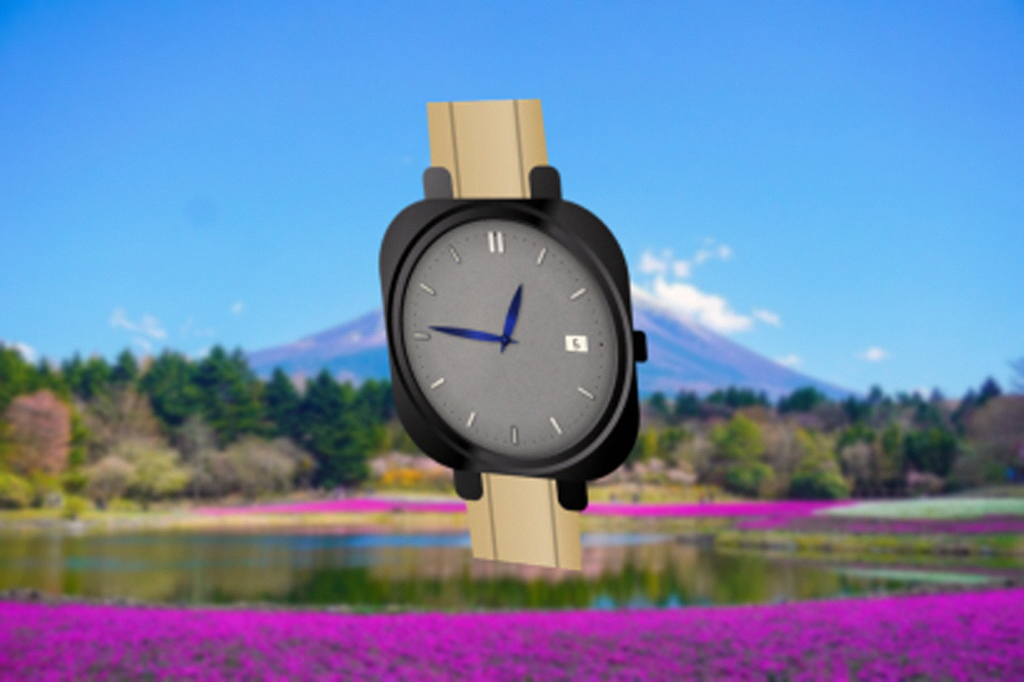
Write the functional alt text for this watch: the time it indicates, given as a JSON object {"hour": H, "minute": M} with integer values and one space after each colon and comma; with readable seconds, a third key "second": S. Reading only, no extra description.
{"hour": 12, "minute": 46}
